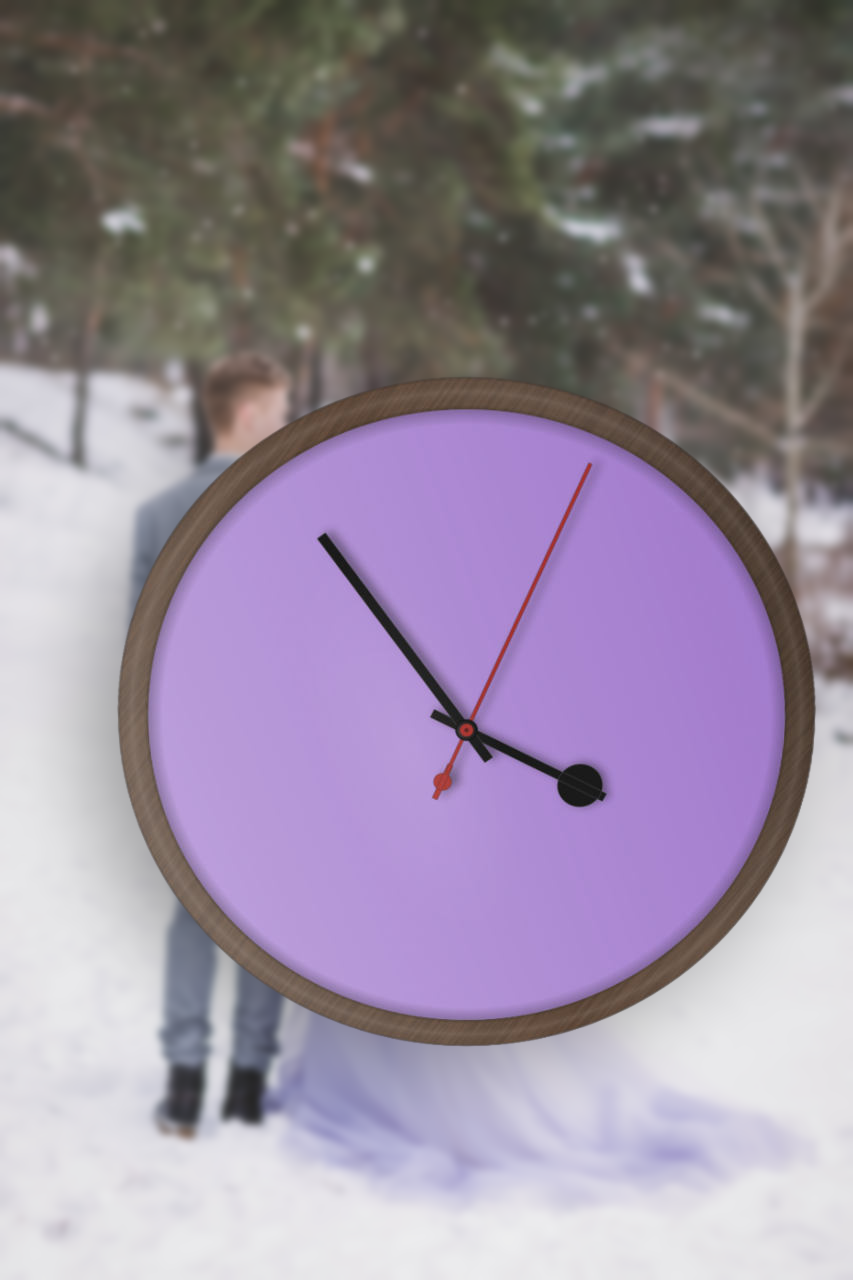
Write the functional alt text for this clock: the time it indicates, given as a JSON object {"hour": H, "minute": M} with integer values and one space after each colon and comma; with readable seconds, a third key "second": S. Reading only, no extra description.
{"hour": 3, "minute": 54, "second": 4}
